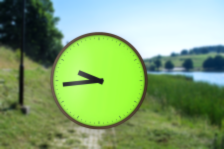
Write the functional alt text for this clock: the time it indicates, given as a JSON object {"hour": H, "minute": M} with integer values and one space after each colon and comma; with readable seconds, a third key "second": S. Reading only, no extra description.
{"hour": 9, "minute": 44}
